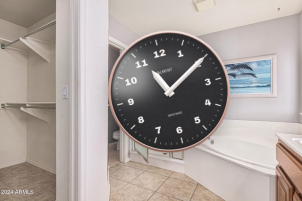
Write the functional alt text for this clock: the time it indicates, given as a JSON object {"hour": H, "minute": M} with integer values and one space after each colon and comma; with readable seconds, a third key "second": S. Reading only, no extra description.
{"hour": 11, "minute": 10}
